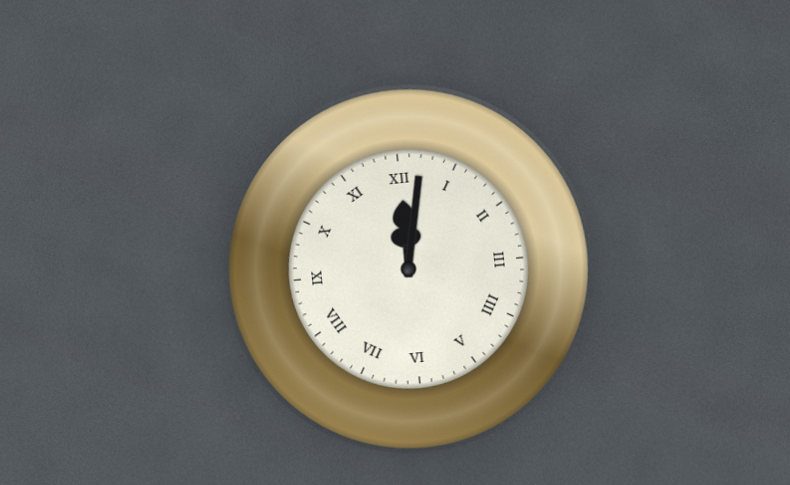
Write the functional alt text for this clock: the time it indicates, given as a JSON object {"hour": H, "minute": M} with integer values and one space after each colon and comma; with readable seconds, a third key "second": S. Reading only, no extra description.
{"hour": 12, "minute": 2}
